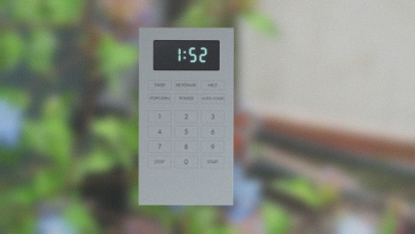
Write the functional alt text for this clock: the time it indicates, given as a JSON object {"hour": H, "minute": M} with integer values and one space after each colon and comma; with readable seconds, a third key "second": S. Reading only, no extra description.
{"hour": 1, "minute": 52}
